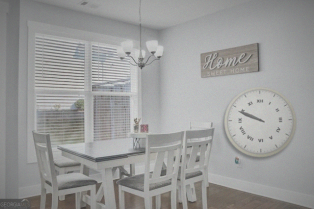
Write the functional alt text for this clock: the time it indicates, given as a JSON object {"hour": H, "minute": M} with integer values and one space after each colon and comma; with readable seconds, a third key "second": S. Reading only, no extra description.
{"hour": 9, "minute": 49}
